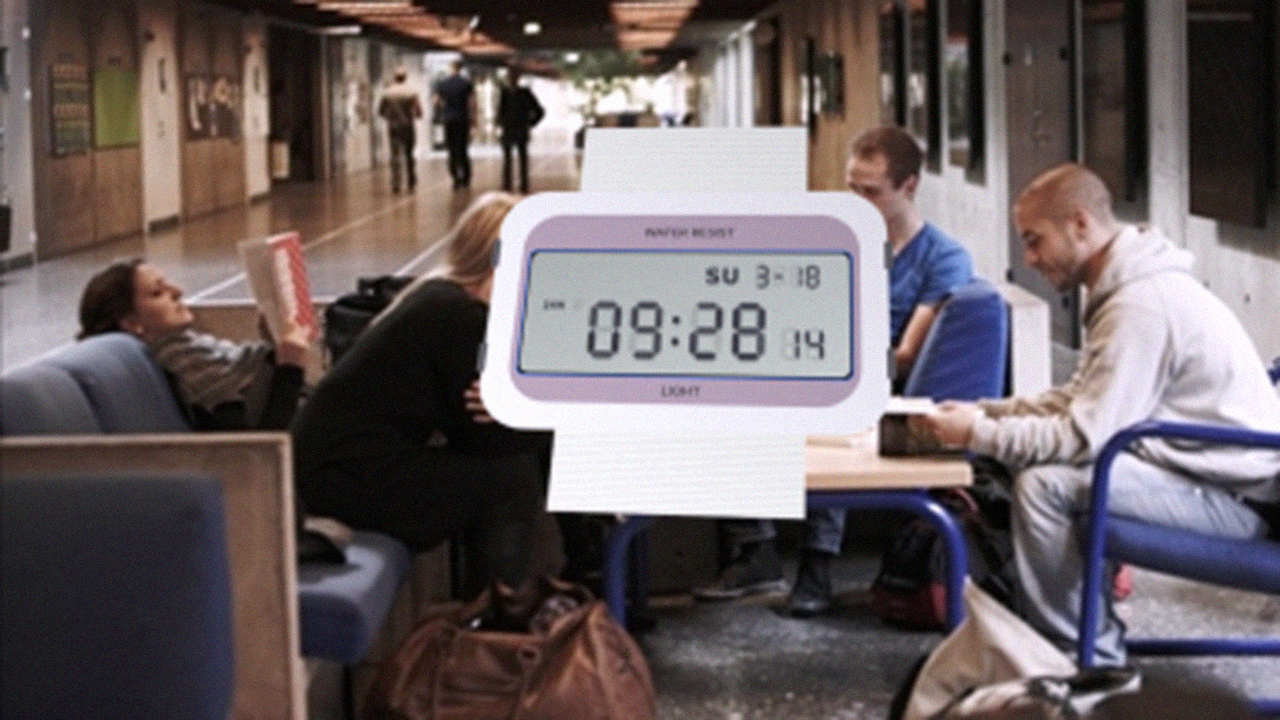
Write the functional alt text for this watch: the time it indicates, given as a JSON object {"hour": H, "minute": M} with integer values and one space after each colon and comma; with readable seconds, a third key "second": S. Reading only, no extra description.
{"hour": 9, "minute": 28, "second": 14}
